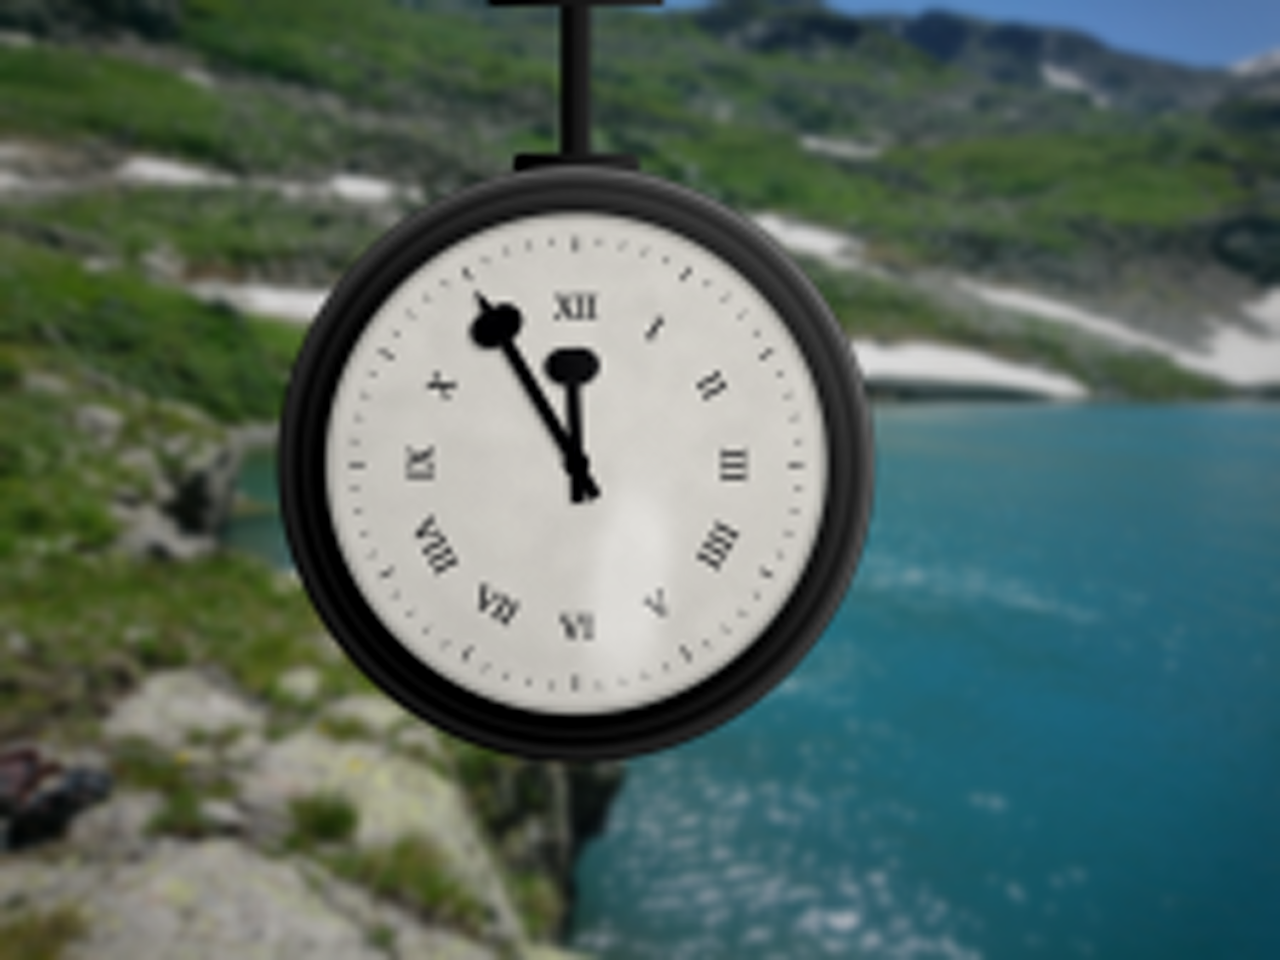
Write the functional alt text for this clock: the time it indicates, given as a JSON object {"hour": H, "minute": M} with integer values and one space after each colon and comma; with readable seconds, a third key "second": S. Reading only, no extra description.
{"hour": 11, "minute": 55}
